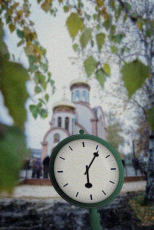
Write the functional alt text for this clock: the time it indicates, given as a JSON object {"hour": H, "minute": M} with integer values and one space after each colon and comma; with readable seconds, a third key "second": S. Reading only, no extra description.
{"hour": 6, "minute": 6}
